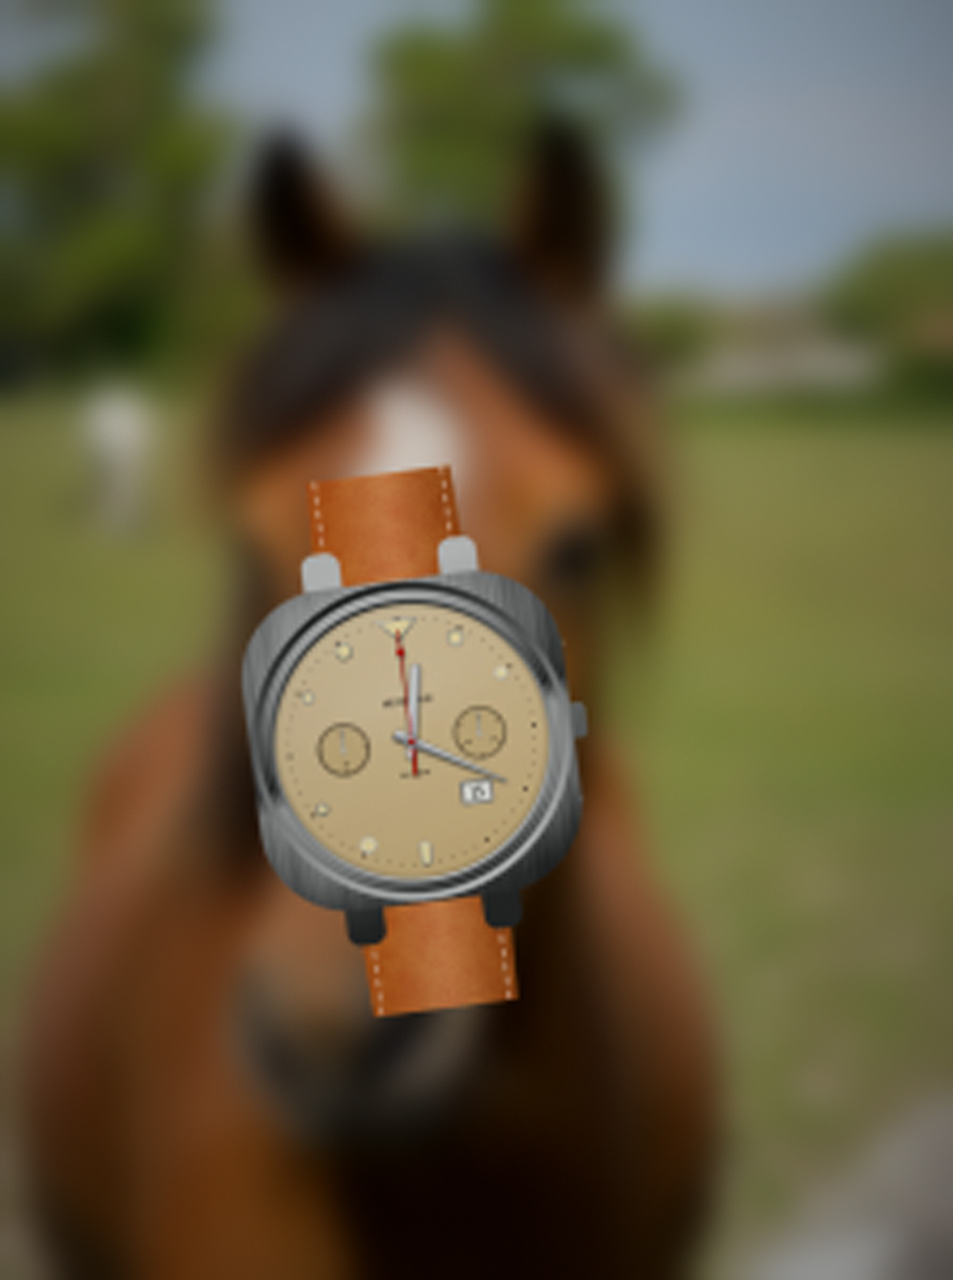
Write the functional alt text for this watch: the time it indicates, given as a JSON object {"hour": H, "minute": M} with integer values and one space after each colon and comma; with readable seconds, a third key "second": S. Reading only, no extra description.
{"hour": 12, "minute": 20}
